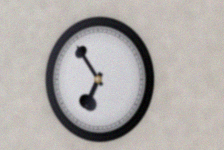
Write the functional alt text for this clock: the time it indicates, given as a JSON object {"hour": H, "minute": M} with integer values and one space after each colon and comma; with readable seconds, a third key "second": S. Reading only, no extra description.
{"hour": 6, "minute": 54}
